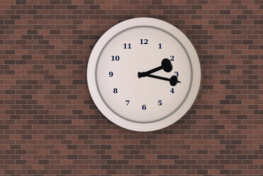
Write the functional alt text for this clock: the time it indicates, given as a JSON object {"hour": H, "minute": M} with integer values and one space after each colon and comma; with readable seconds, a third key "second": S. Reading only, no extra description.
{"hour": 2, "minute": 17}
